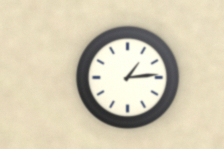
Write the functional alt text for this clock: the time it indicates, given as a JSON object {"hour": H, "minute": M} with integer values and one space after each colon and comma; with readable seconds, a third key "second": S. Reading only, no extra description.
{"hour": 1, "minute": 14}
